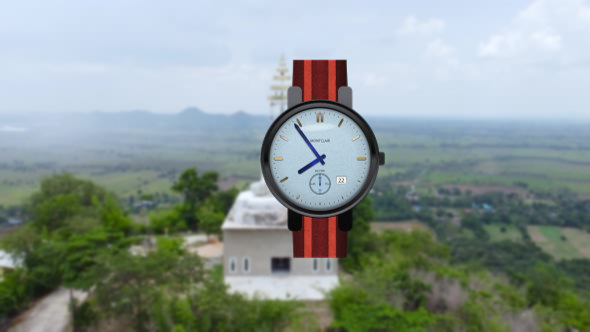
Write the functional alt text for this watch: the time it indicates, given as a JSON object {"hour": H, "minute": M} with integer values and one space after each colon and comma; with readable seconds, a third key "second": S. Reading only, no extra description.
{"hour": 7, "minute": 54}
